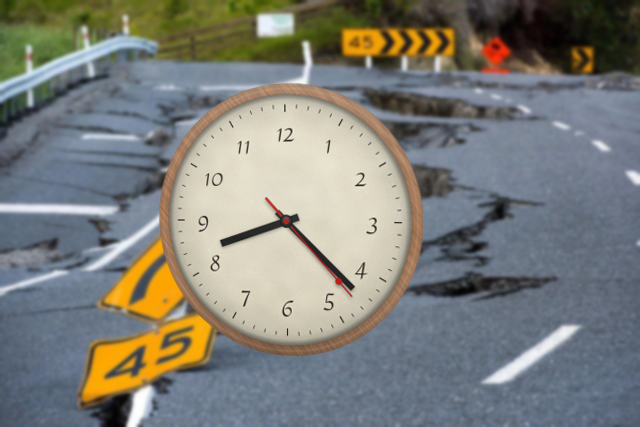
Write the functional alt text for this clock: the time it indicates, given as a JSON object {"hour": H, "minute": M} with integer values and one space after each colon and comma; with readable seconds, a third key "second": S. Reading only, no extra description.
{"hour": 8, "minute": 22, "second": 23}
